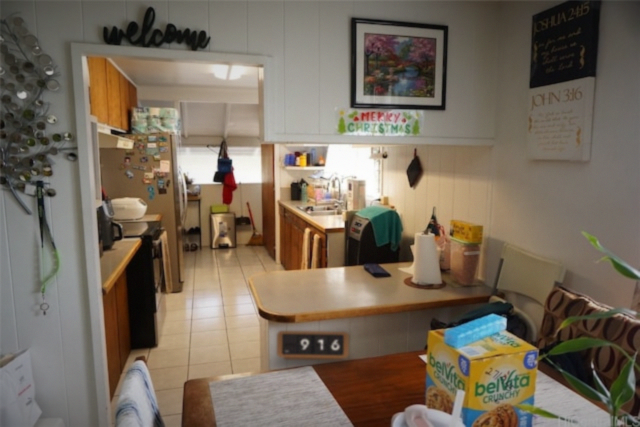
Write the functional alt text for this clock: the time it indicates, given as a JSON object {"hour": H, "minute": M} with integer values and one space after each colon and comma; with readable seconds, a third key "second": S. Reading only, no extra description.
{"hour": 9, "minute": 16}
